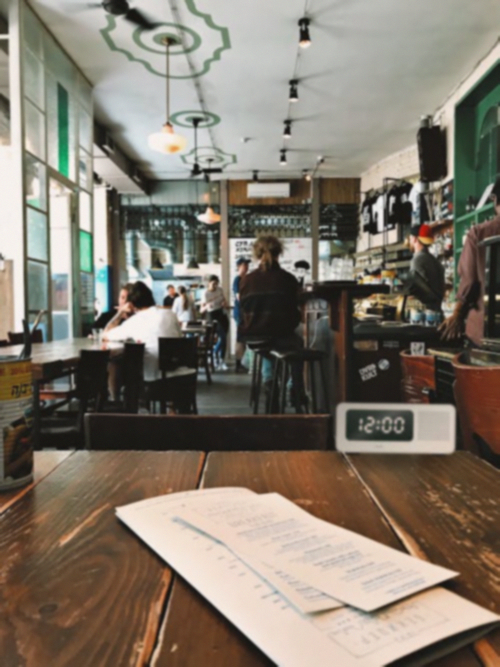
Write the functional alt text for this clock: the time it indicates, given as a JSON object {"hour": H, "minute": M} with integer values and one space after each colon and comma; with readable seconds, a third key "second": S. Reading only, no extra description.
{"hour": 12, "minute": 0}
